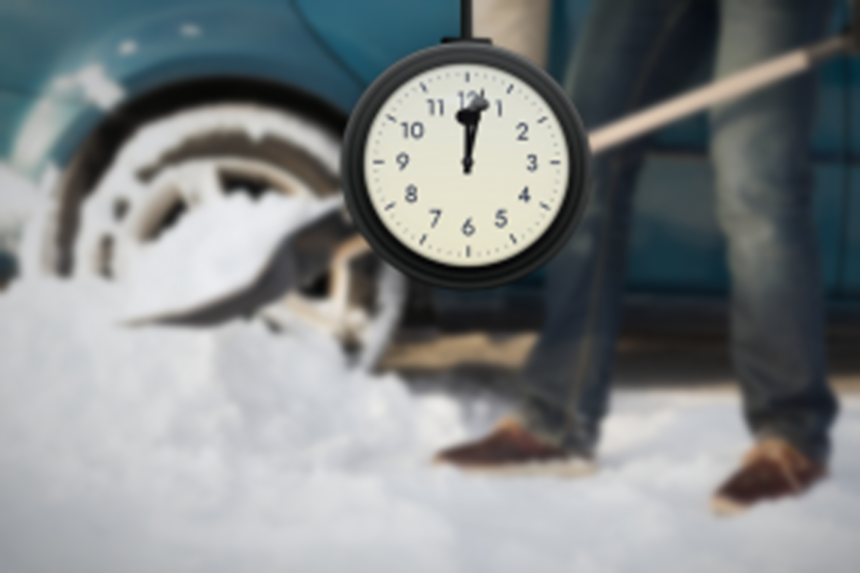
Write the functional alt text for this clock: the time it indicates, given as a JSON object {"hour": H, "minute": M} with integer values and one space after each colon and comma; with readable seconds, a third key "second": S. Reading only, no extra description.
{"hour": 12, "minute": 2}
